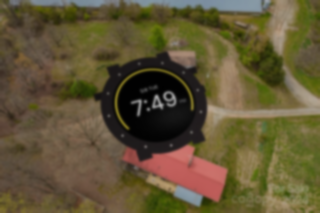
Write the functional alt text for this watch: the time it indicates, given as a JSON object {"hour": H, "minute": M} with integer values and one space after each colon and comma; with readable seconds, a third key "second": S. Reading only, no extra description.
{"hour": 7, "minute": 49}
